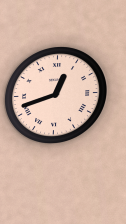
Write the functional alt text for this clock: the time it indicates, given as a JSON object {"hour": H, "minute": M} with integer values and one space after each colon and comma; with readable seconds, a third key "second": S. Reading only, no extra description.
{"hour": 12, "minute": 42}
